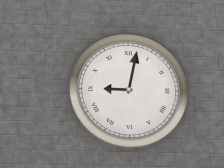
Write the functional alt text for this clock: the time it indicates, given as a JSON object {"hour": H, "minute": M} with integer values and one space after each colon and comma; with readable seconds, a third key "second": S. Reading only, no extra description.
{"hour": 9, "minute": 2}
